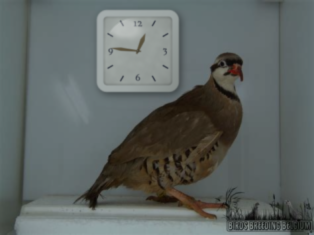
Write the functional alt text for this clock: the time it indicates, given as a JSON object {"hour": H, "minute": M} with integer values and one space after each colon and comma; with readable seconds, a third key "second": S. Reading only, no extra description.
{"hour": 12, "minute": 46}
